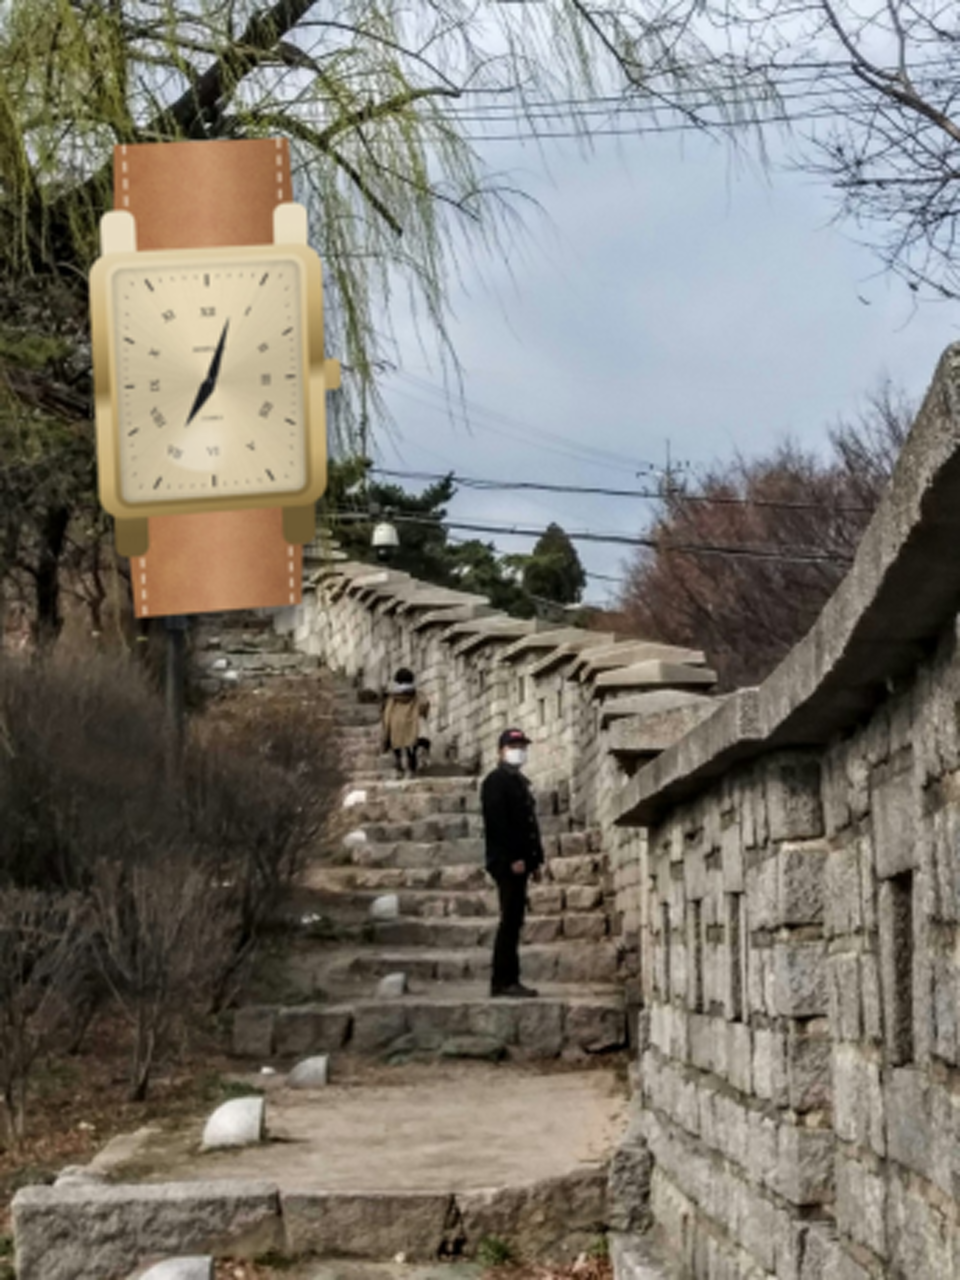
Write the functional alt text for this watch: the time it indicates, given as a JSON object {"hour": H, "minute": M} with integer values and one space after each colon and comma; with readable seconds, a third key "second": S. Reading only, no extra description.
{"hour": 7, "minute": 3}
